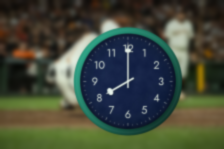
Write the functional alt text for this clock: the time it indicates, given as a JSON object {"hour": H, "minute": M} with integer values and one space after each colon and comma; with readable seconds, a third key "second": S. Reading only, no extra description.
{"hour": 8, "minute": 0}
